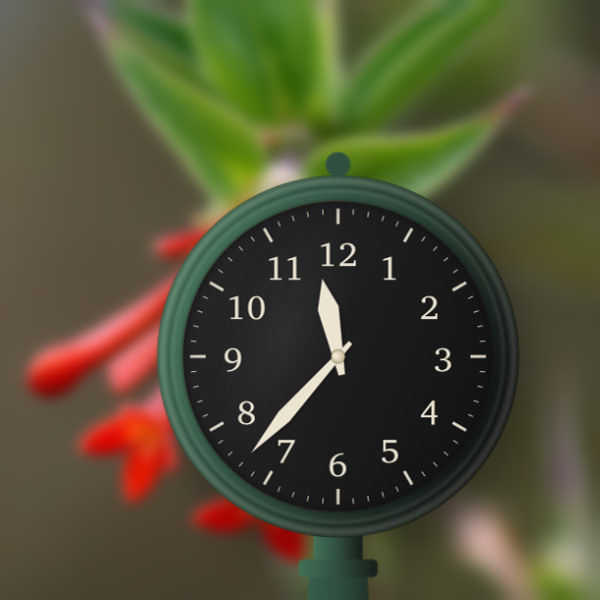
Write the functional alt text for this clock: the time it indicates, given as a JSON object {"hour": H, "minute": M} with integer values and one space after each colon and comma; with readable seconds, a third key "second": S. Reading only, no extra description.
{"hour": 11, "minute": 37}
